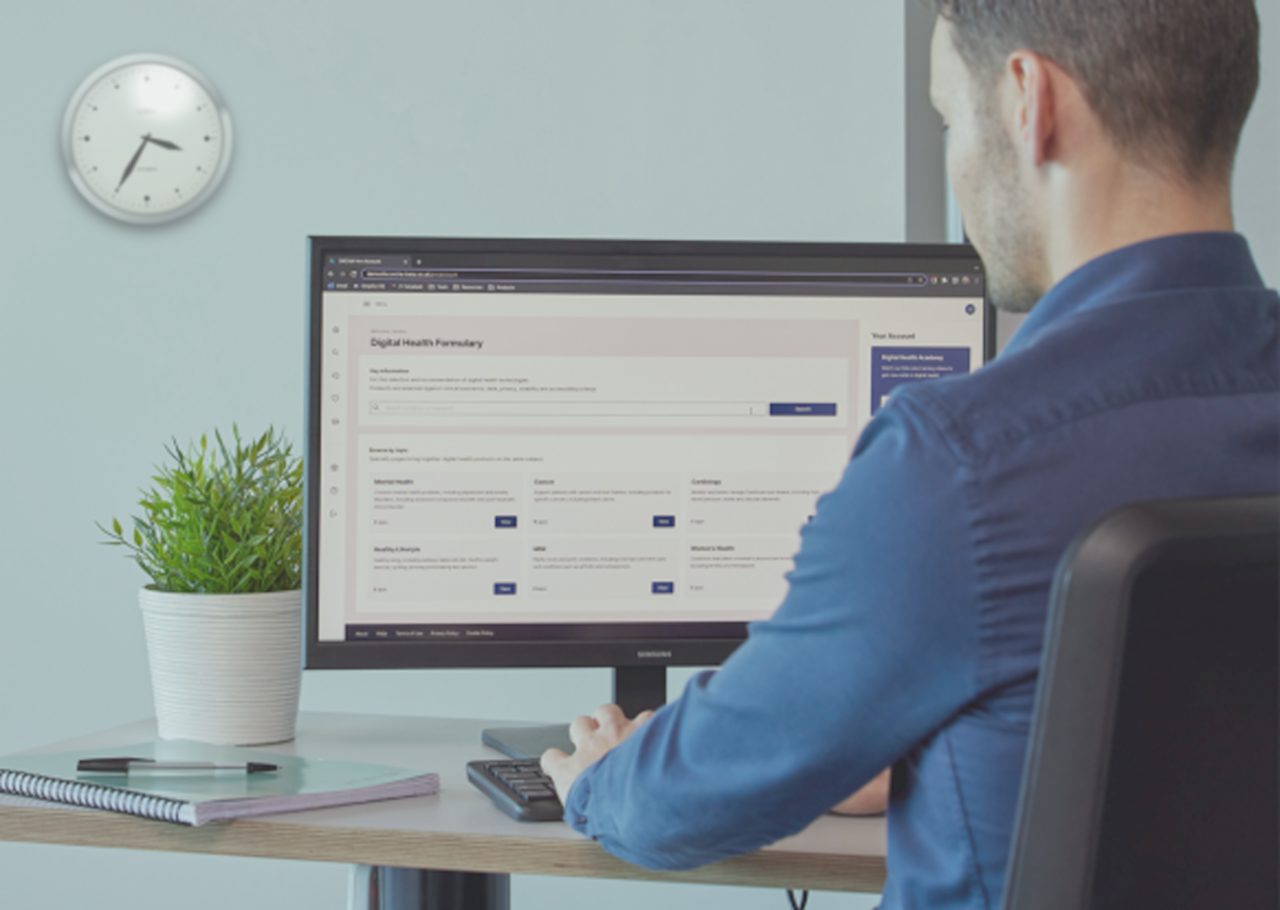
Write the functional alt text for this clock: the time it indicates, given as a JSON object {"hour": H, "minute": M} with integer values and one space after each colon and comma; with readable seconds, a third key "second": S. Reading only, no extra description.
{"hour": 3, "minute": 35}
